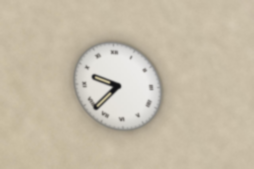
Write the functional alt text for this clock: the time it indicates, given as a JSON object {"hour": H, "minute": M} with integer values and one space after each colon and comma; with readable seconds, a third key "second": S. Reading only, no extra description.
{"hour": 9, "minute": 38}
